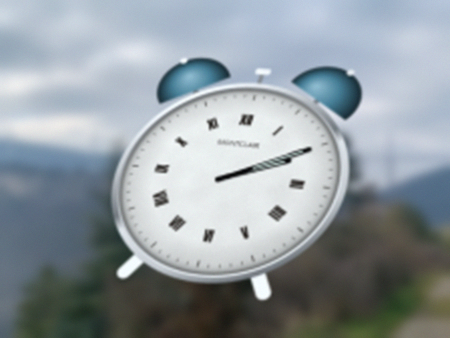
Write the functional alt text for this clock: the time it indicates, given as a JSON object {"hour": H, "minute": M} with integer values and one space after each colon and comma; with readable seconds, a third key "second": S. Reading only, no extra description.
{"hour": 2, "minute": 10}
